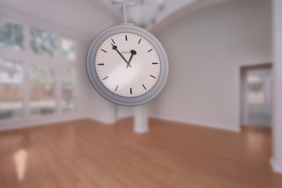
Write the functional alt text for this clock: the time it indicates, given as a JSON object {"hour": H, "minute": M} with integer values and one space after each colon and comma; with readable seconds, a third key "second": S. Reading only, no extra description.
{"hour": 12, "minute": 54}
